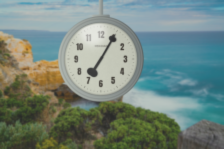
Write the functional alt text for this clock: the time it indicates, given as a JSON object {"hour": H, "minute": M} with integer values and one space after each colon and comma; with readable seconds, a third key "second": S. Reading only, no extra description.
{"hour": 7, "minute": 5}
